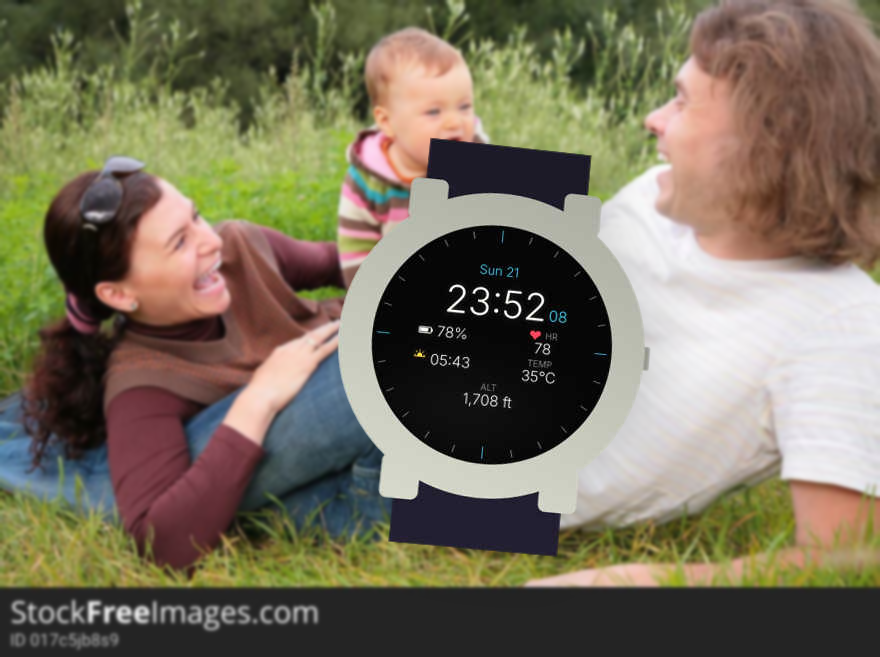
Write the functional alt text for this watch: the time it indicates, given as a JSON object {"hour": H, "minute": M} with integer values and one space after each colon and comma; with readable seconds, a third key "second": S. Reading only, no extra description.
{"hour": 23, "minute": 52, "second": 8}
